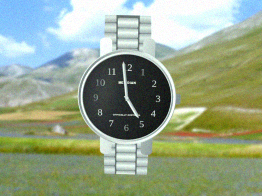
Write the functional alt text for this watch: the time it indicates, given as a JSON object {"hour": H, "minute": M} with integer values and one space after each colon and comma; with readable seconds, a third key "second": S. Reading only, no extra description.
{"hour": 4, "minute": 59}
